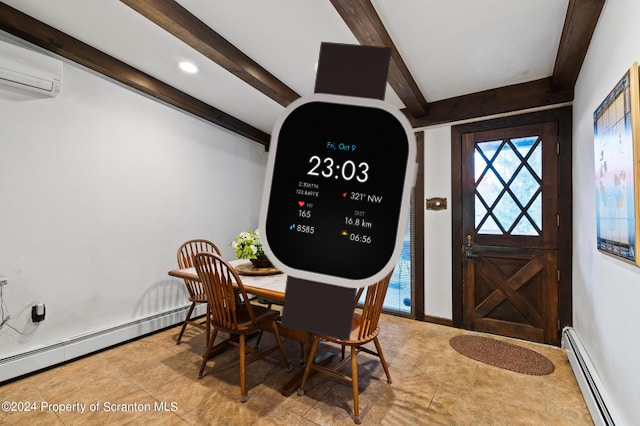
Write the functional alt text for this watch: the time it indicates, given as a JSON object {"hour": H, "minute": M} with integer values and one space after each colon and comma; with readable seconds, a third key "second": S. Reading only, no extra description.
{"hour": 23, "minute": 3}
